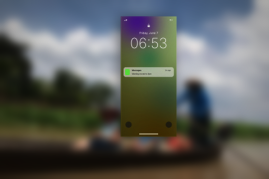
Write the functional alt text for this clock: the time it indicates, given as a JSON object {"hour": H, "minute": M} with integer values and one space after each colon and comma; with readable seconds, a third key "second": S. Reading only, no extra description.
{"hour": 6, "minute": 53}
